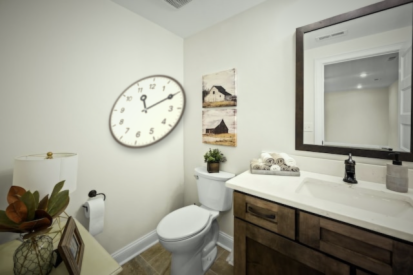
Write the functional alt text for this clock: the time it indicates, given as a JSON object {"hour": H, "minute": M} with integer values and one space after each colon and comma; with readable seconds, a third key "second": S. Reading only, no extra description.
{"hour": 11, "minute": 10}
